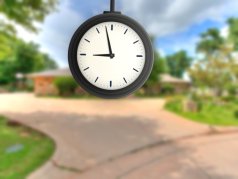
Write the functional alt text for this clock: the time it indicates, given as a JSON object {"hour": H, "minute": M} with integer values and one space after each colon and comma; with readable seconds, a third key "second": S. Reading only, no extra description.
{"hour": 8, "minute": 58}
